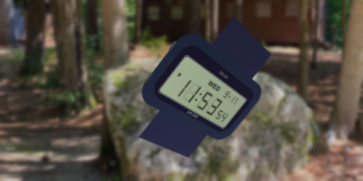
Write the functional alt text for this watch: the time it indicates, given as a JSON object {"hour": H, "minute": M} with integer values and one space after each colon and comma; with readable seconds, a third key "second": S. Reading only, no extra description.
{"hour": 11, "minute": 53, "second": 54}
